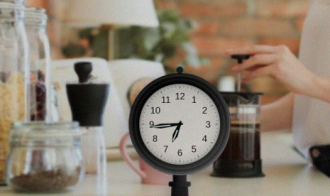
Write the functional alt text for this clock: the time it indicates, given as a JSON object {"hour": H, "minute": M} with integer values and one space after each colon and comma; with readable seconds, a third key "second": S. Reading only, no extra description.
{"hour": 6, "minute": 44}
